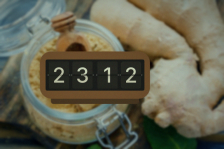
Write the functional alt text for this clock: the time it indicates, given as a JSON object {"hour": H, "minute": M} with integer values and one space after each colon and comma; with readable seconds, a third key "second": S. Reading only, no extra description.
{"hour": 23, "minute": 12}
